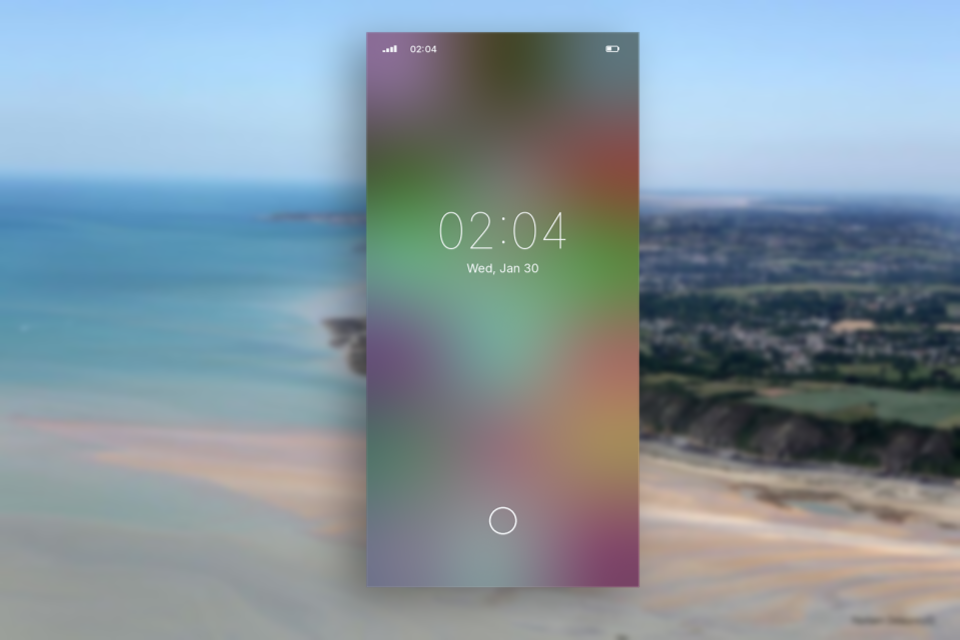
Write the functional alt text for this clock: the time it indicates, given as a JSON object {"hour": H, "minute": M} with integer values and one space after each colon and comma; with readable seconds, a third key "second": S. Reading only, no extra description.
{"hour": 2, "minute": 4}
